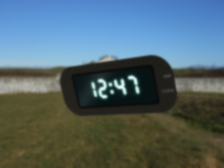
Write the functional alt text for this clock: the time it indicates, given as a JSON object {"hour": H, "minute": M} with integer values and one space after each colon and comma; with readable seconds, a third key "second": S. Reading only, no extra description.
{"hour": 12, "minute": 47}
